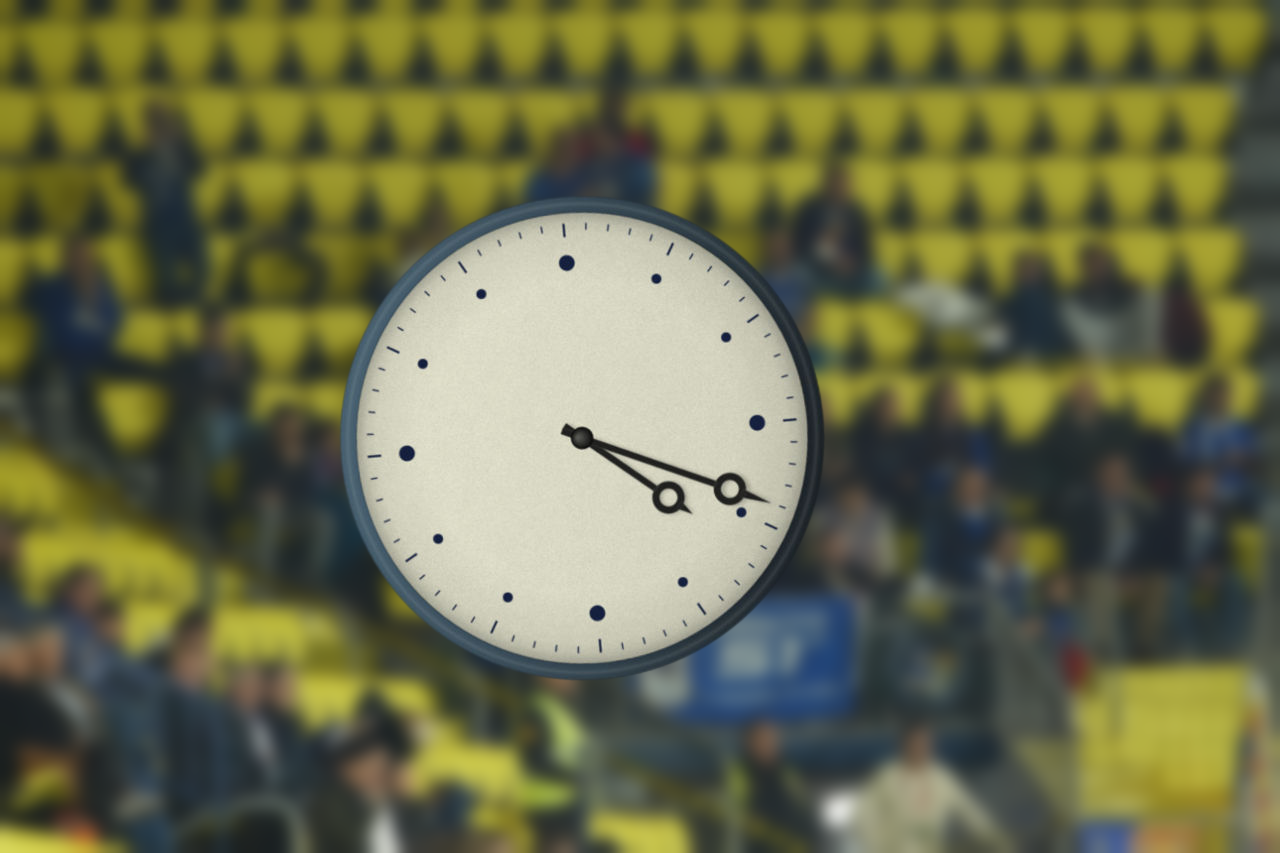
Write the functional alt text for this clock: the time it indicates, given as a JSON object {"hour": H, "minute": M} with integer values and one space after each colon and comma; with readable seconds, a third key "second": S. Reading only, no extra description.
{"hour": 4, "minute": 19}
